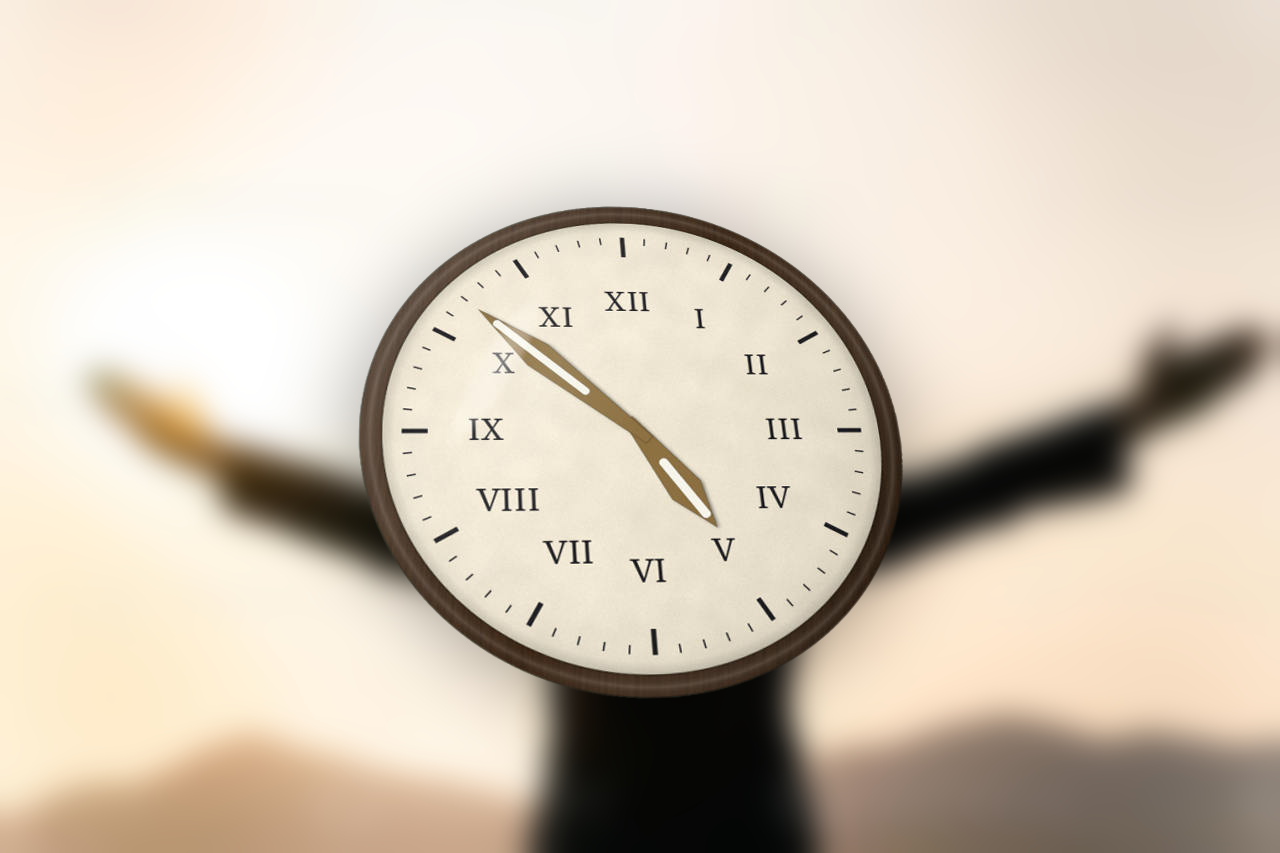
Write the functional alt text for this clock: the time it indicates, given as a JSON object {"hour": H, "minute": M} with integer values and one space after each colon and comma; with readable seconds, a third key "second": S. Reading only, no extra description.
{"hour": 4, "minute": 52}
